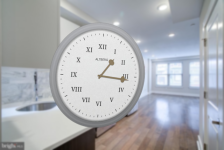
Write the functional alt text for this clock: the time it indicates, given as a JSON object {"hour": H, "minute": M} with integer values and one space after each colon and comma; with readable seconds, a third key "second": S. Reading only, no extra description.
{"hour": 1, "minute": 16}
